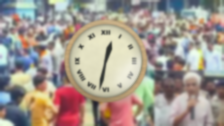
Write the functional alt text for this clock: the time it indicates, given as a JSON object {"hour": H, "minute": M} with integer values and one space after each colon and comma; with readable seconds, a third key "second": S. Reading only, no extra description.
{"hour": 12, "minute": 32}
